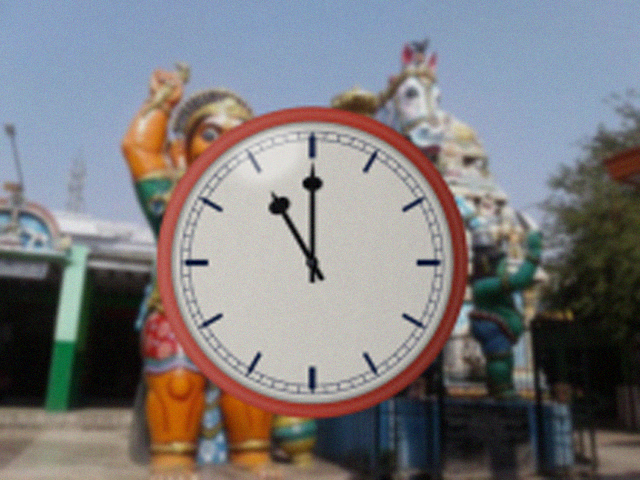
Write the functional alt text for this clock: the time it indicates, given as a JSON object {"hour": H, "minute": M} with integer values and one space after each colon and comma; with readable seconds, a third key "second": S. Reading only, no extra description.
{"hour": 11, "minute": 0}
